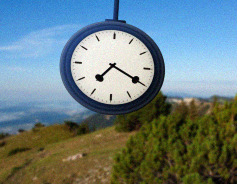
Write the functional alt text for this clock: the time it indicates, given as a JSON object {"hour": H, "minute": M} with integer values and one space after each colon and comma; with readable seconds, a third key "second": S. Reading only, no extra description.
{"hour": 7, "minute": 20}
